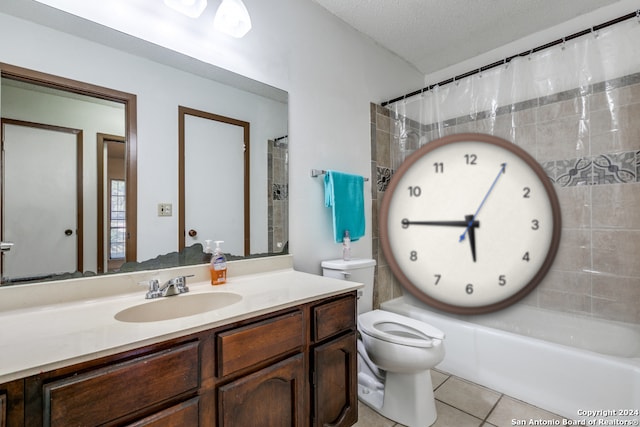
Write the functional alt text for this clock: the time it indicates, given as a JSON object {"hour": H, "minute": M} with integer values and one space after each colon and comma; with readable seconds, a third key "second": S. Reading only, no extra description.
{"hour": 5, "minute": 45, "second": 5}
